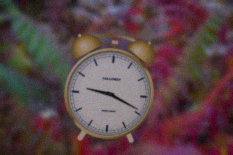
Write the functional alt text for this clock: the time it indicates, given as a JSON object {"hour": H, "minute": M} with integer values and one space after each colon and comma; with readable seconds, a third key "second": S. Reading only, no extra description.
{"hour": 9, "minute": 19}
